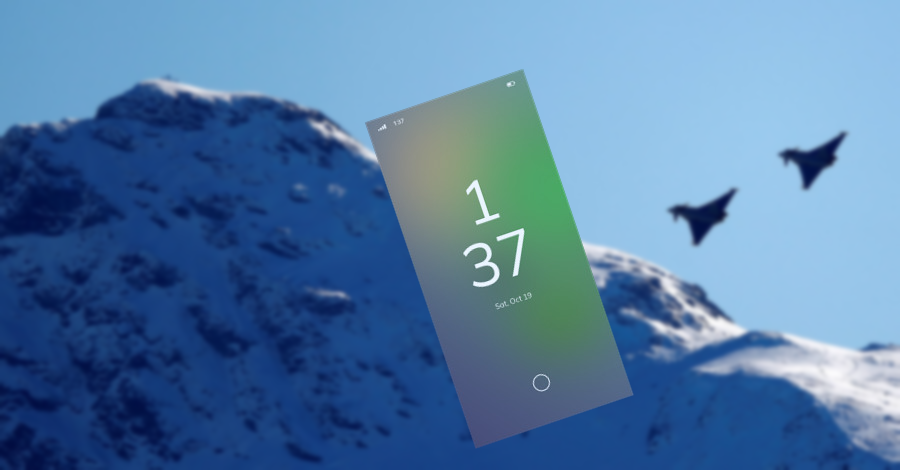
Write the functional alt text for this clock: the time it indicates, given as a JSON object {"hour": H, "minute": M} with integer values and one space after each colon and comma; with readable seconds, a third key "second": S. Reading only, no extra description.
{"hour": 1, "minute": 37}
